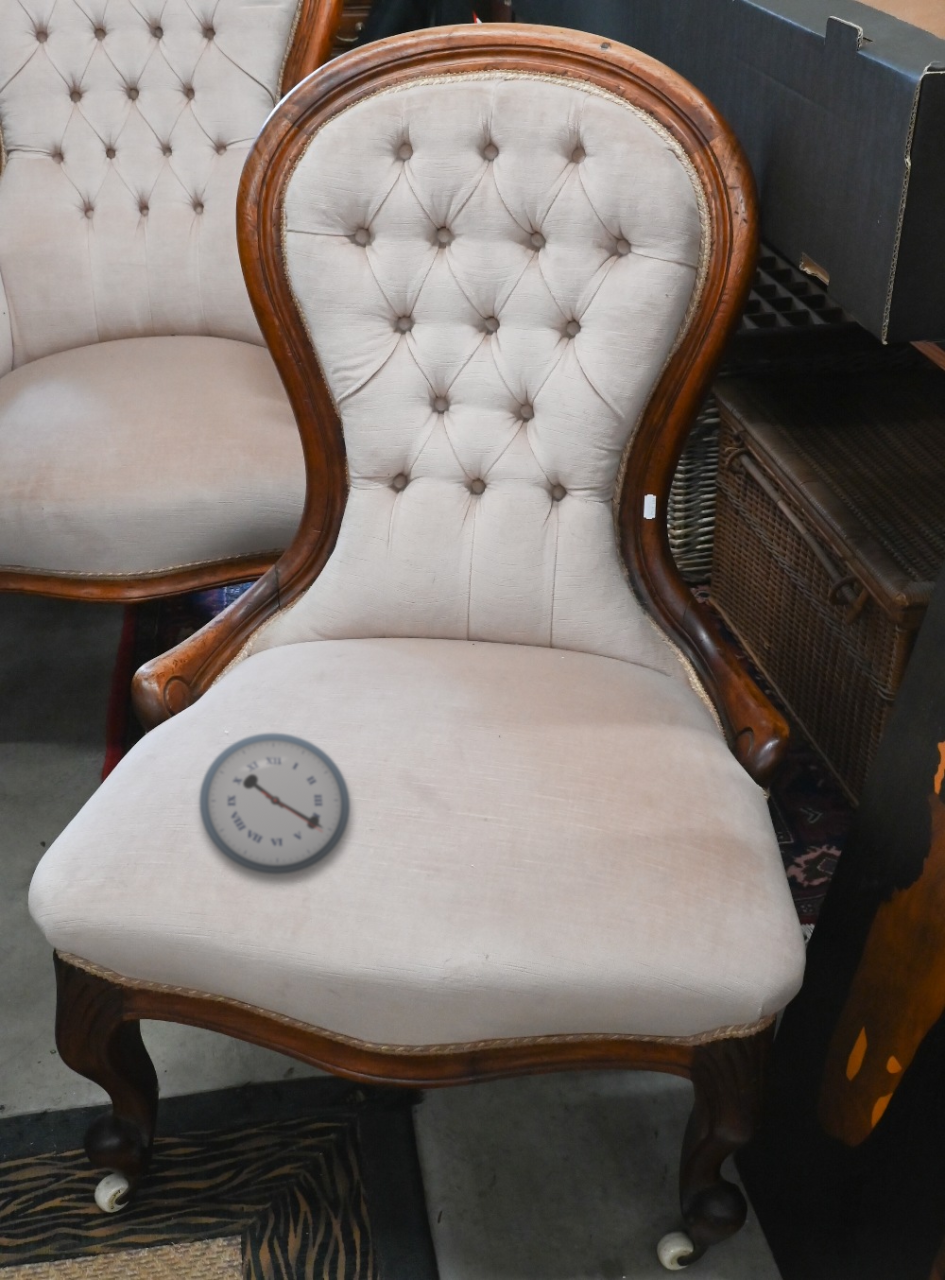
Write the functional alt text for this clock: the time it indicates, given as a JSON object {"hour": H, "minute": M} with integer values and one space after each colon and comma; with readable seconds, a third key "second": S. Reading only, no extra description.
{"hour": 10, "minute": 20, "second": 21}
